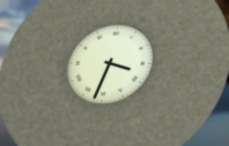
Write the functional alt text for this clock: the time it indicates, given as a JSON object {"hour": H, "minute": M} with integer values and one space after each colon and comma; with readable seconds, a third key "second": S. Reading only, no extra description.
{"hour": 3, "minute": 32}
